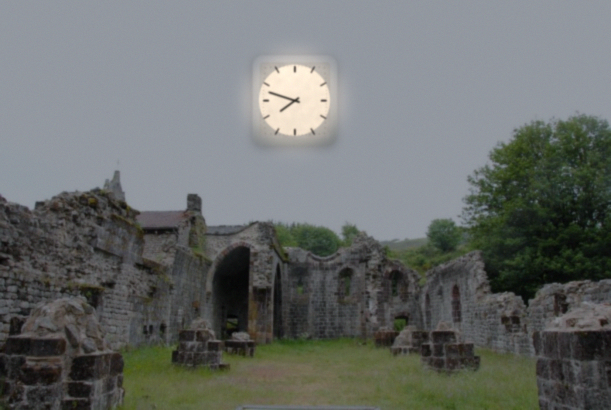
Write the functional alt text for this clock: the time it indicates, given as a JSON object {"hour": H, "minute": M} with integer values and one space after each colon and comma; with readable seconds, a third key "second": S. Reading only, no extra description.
{"hour": 7, "minute": 48}
